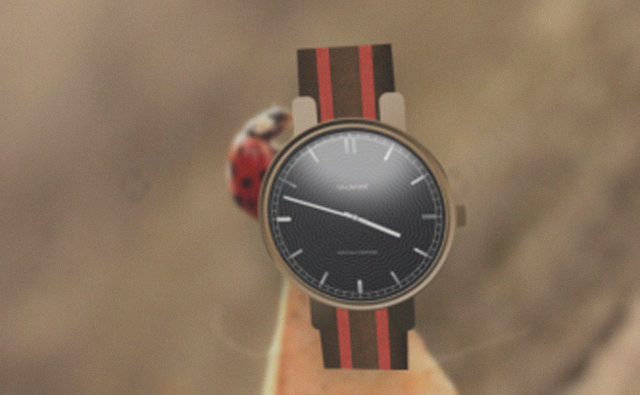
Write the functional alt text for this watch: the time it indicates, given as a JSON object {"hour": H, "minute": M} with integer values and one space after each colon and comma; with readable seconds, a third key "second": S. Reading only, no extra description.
{"hour": 3, "minute": 48}
